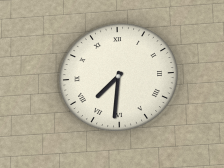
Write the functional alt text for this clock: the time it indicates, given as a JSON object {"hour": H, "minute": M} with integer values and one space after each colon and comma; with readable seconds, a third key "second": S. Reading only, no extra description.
{"hour": 7, "minute": 31}
